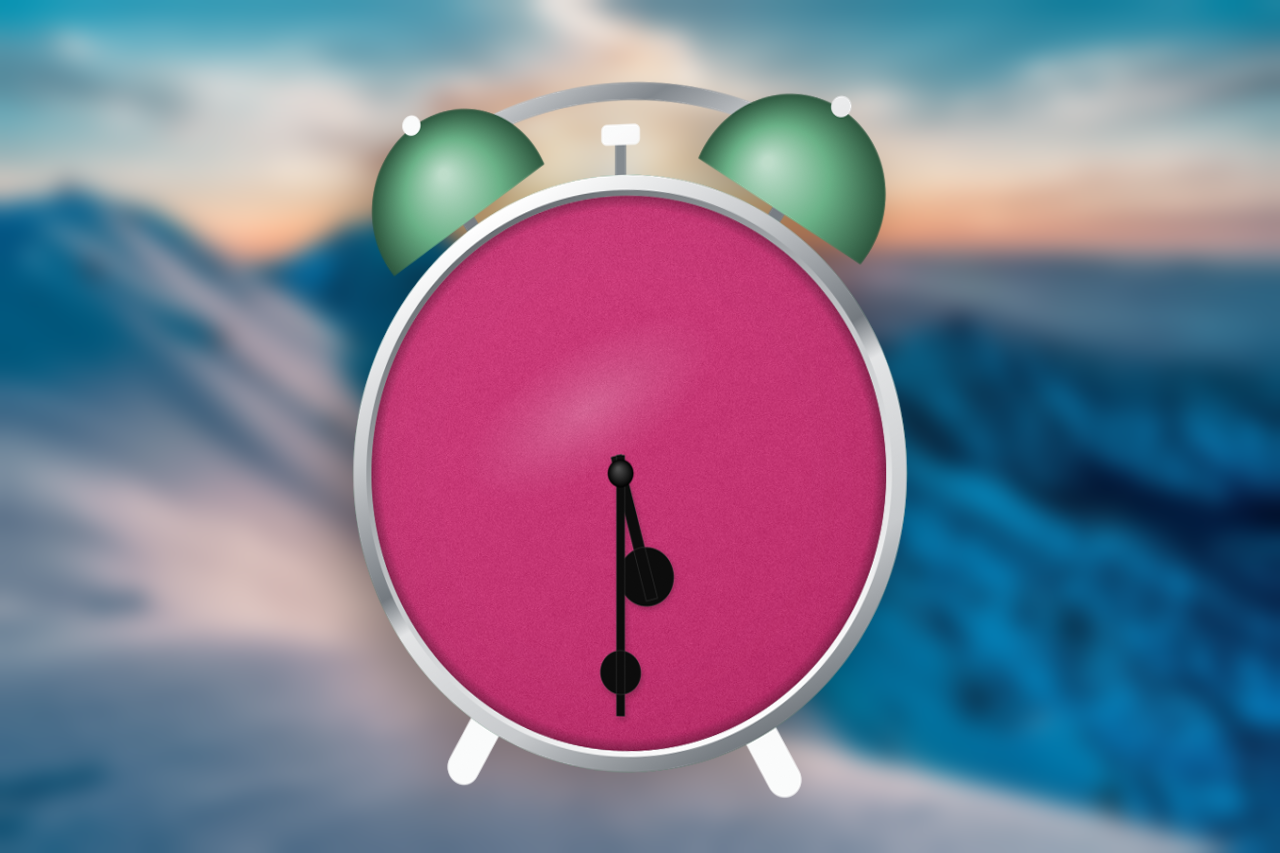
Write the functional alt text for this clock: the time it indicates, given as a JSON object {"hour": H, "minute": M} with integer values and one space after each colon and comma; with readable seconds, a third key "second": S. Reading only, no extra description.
{"hour": 5, "minute": 30}
